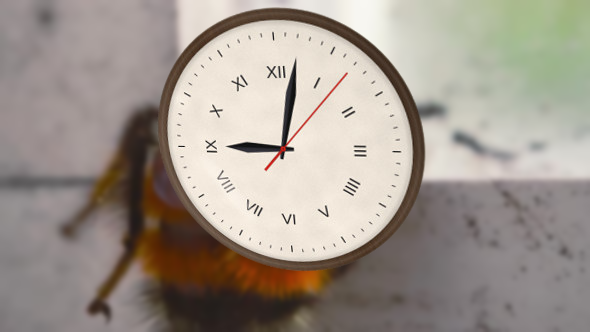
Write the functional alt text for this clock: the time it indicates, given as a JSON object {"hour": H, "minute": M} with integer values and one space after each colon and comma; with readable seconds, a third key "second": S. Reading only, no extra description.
{"hour": 9, "minute": 2, "second": 7}
